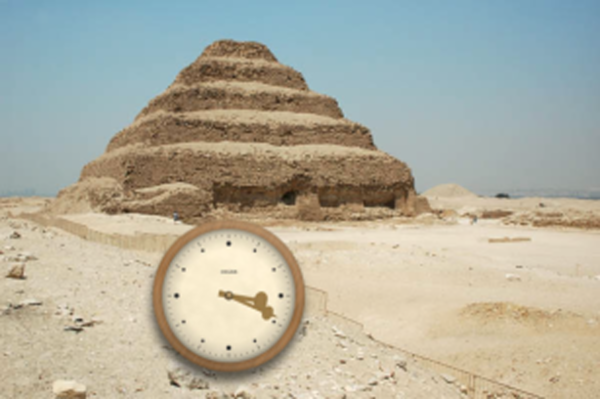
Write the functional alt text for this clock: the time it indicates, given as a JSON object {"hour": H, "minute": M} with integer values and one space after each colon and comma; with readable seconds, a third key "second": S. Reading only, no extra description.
{"hour": 3, "minute": 19}
